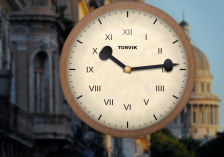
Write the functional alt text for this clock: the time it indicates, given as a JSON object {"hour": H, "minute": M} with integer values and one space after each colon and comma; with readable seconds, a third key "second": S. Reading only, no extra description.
{"hour": 10, "minute": 14}
